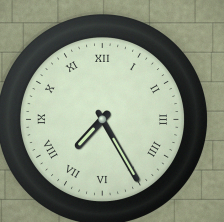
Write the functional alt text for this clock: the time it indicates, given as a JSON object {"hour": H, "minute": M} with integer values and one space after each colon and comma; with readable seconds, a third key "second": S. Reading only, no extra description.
{"hour": 7, "minute": 25}
